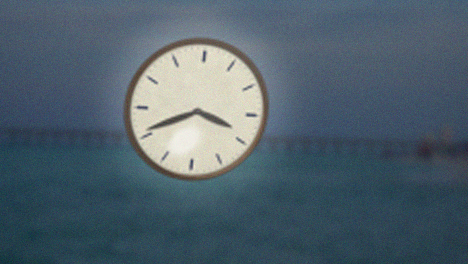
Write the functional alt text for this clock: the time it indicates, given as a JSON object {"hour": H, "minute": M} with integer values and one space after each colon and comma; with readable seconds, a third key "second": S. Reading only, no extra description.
{"hour": 3, "minute": 41}
